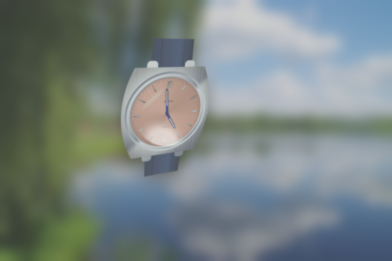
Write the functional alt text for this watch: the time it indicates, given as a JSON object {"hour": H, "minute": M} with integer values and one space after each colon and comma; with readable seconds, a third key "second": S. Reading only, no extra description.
{"hour": 4, "minute": 59}
